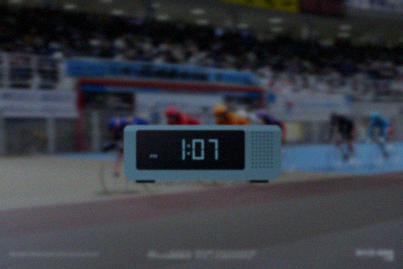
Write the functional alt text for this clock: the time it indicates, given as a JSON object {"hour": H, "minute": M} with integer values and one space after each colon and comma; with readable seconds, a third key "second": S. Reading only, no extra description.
{"hour": 1, "minute": 7}
